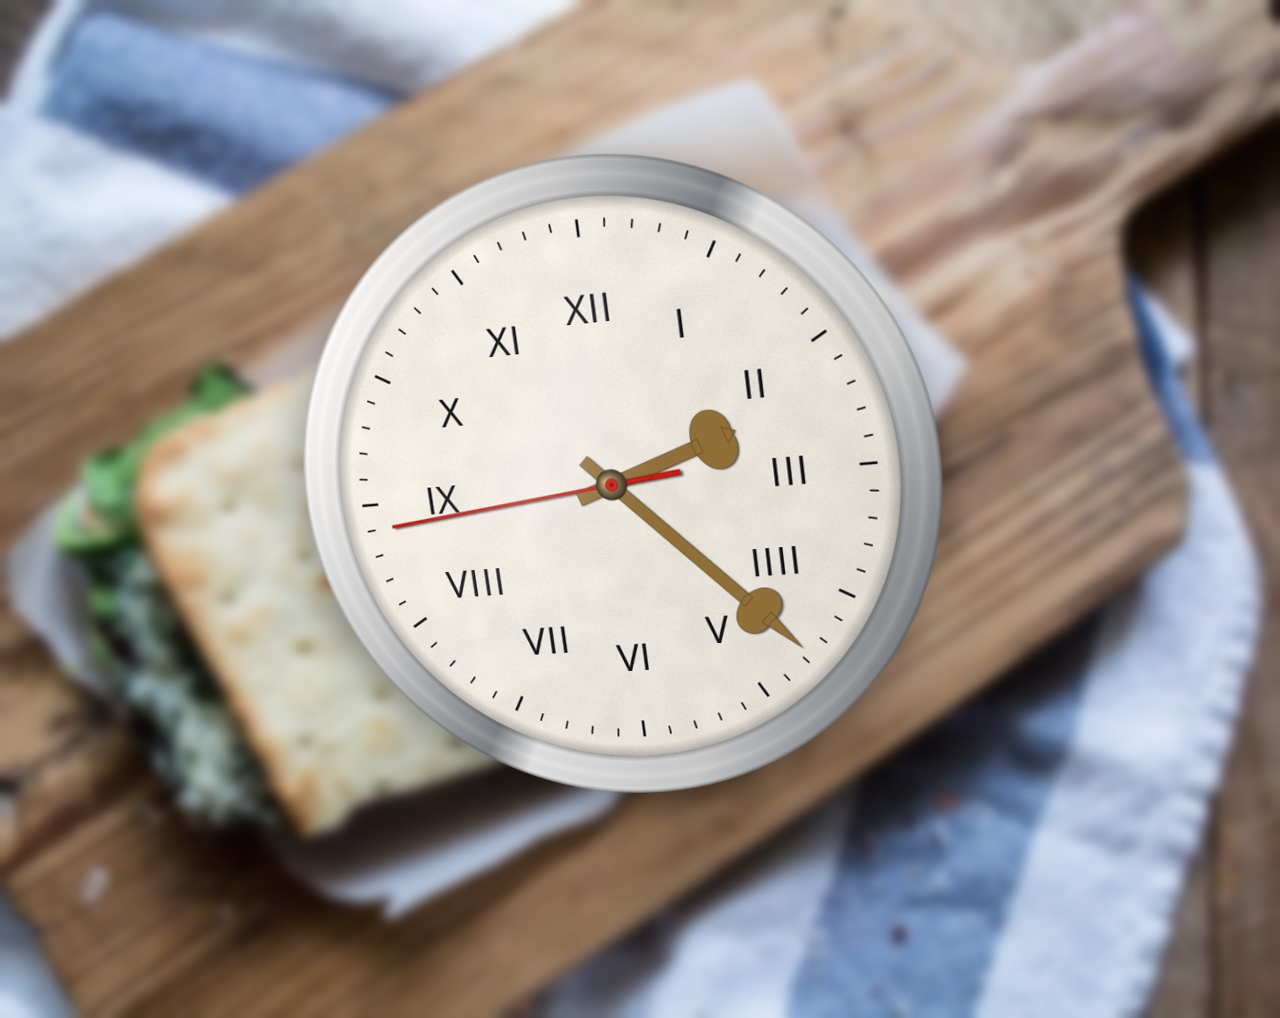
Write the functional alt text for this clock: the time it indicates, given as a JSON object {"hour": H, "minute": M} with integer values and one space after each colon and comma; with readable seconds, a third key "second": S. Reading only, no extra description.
{"hour": 2, "minute": 22, "second": 44}
